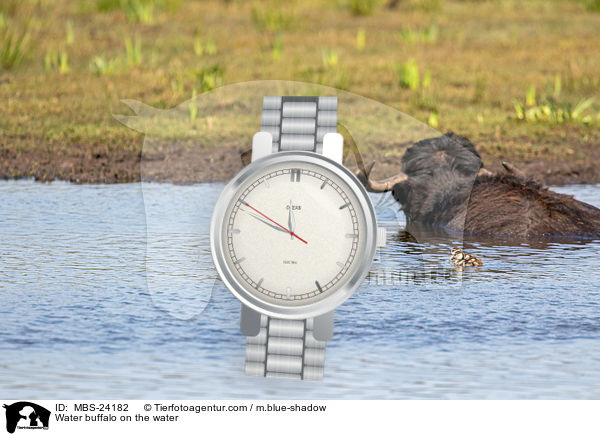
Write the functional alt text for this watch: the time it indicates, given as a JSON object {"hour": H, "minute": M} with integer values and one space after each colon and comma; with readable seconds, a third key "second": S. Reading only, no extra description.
{"hour": 11, "minute": 48, "second": 50}
